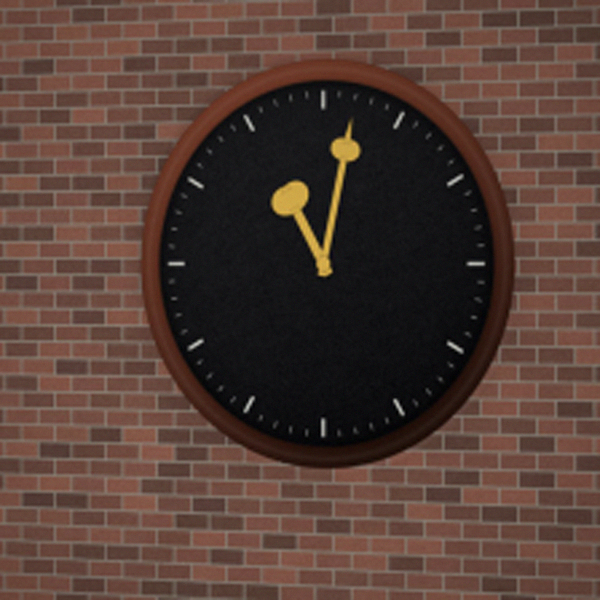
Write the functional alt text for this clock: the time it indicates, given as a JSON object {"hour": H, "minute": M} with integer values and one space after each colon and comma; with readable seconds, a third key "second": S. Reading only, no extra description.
{"hour": 11, "minute": 2}
